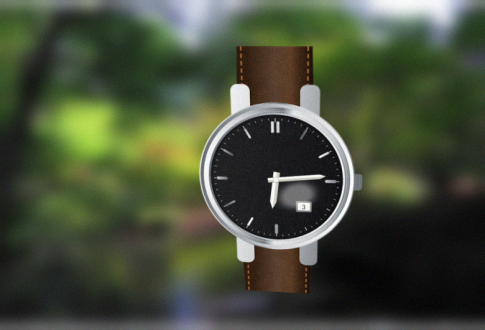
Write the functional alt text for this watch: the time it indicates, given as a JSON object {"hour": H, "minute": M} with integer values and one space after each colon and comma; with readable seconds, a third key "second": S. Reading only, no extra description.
{"hour": 6, "minute": 14}
